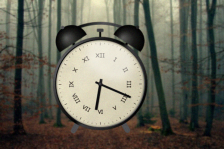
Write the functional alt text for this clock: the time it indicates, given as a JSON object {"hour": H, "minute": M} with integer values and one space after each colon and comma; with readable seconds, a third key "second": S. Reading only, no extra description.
{"hour": 6, "minute": 19}
